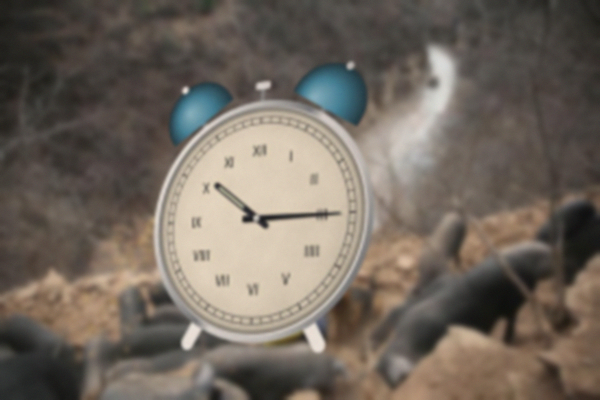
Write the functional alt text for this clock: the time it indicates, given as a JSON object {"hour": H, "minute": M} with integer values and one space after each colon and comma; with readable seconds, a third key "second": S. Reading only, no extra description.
{"hour": 10, "minute": 15}
